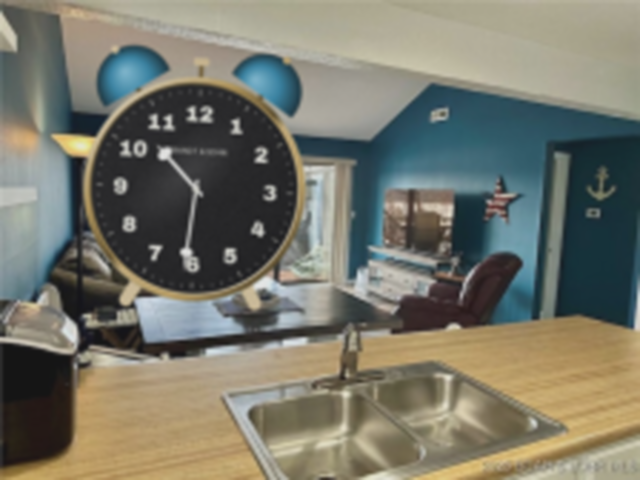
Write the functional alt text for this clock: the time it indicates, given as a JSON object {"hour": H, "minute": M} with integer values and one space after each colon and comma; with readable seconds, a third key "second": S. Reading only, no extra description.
{"hour": 10, "minute": 31}
